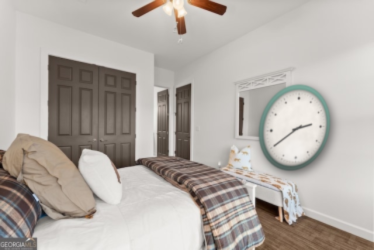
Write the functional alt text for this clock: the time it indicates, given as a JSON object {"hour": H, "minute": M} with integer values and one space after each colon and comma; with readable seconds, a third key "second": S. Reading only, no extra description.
{"hour": 2, "minute": 40}
